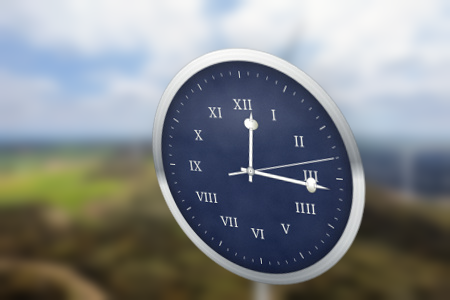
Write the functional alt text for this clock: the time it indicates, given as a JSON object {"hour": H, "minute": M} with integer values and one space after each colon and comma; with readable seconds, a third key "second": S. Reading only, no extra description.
{"hour": 12, "minute": 16, "second": 13}
